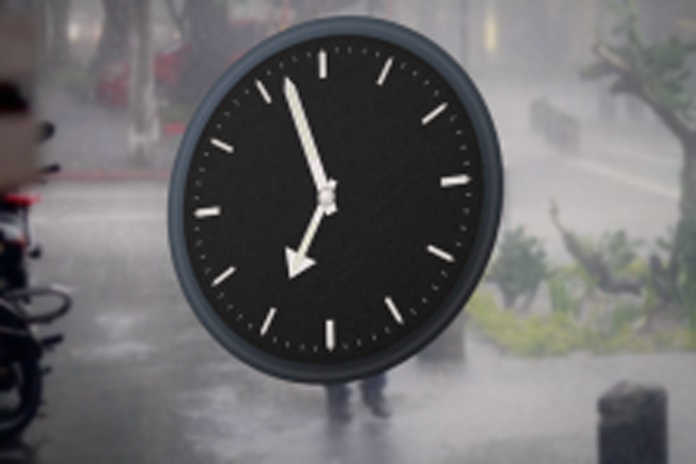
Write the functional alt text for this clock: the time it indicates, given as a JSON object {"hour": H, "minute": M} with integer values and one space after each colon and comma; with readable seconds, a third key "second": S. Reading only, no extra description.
{"hour": 6, "minute": 57}
